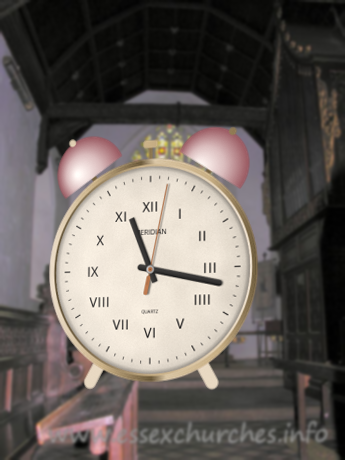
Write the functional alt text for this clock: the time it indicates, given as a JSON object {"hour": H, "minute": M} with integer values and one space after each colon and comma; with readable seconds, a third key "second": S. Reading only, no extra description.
{"hour": 11, "minute": 17, "second": 2}
